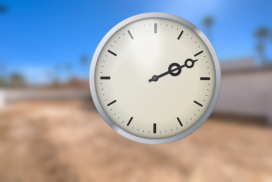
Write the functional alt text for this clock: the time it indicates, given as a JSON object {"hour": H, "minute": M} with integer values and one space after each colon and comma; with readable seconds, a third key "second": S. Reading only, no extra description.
{"hour": 2, "minute": 11}
